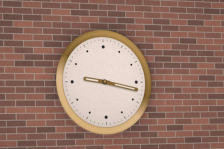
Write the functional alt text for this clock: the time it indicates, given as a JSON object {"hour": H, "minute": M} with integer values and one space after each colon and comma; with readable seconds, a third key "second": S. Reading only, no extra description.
{"hour": 9, "minute": 17}
